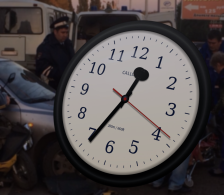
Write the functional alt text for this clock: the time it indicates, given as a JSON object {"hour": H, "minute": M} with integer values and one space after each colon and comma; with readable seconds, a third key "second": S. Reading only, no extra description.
{"hour": 12, "minute": 34, "second": 19}
